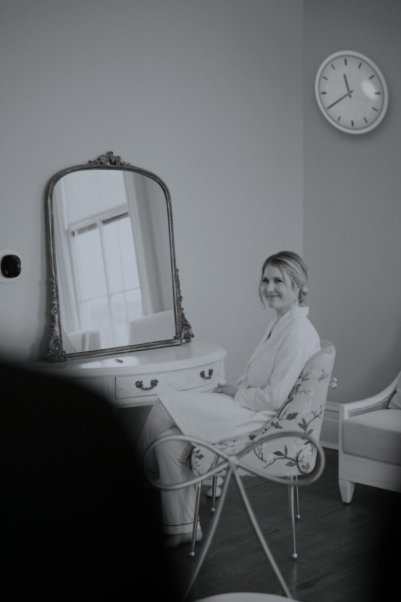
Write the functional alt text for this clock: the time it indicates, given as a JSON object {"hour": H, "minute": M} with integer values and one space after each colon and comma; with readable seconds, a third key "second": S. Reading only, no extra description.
{"hour": 11, "minute": 40}
